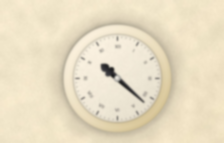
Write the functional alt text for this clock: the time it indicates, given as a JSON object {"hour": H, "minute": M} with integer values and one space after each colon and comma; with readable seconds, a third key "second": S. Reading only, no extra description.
{"hour": 10, "minute": 22}
